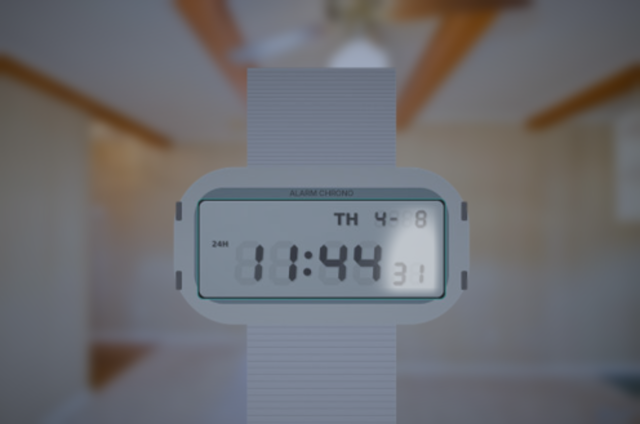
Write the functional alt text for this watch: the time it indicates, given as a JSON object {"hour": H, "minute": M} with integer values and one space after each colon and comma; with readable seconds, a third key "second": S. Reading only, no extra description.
{"hour": 11, "minute": 44, "second": 31}
